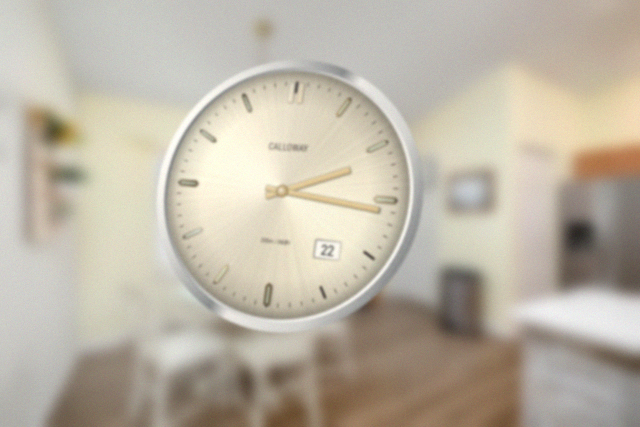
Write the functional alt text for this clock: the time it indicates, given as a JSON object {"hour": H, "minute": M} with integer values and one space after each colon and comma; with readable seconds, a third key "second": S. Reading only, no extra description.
{"hour": 2, "minute": 16}
